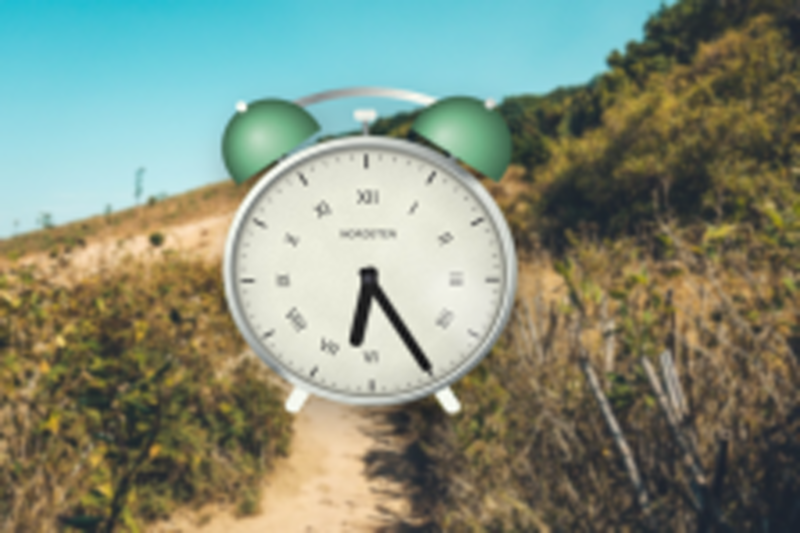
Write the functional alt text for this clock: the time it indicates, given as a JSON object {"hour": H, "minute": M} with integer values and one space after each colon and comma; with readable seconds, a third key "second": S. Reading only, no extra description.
{"hour": 6, "minute": 25}
